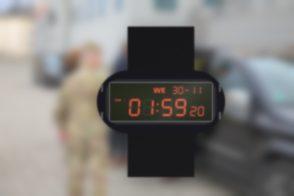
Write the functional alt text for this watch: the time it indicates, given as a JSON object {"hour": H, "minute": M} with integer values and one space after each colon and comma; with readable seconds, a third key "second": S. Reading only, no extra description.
{"hour": 1, "minute": 59}
